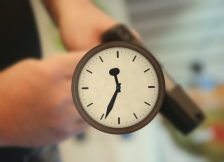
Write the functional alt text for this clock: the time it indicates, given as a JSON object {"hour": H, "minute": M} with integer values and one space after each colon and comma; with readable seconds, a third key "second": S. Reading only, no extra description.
{"hour": 11, "minute": 34}
